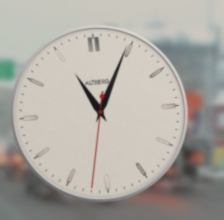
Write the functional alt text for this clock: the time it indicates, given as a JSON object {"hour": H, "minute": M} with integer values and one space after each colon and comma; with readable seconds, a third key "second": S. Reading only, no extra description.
{"hour": 11, "minute": 4, "second": 32}
